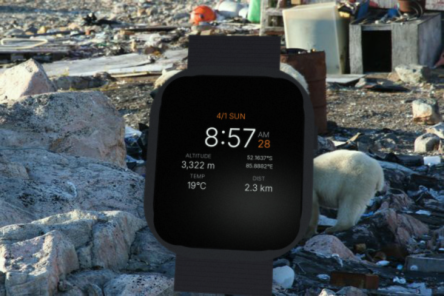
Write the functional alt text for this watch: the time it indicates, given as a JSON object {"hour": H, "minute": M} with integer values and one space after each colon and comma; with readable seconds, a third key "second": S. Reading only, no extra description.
{"hour": 8, "minute": 57, "second": 28}
